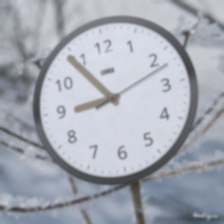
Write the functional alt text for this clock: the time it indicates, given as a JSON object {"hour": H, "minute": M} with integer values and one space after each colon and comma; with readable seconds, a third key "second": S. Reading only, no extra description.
{"hour": 8, "minute": 54, "second": 12}
